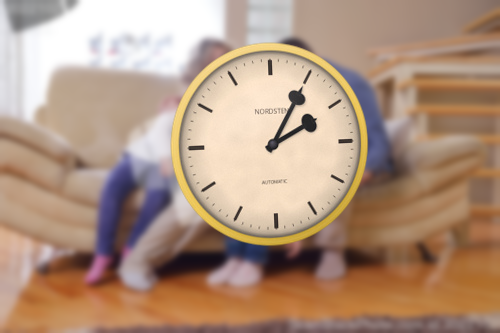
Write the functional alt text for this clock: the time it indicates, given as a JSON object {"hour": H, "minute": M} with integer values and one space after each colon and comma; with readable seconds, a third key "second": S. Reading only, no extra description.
{"hour": 2, "minute": 5}
